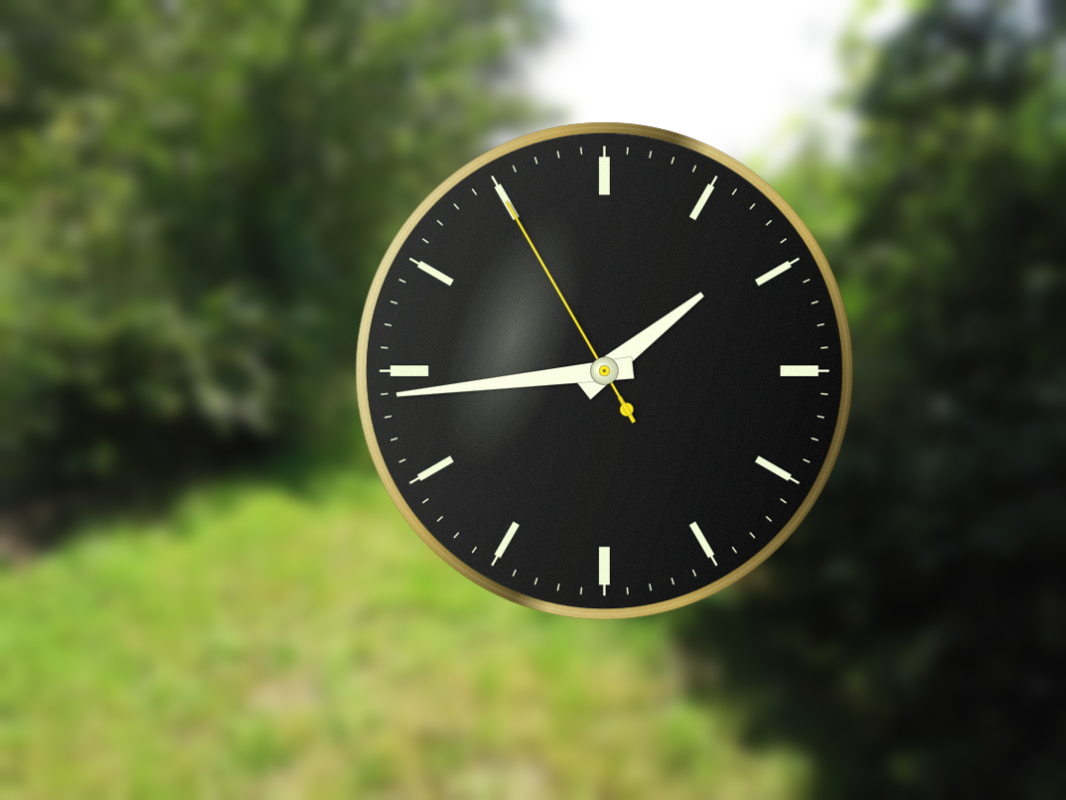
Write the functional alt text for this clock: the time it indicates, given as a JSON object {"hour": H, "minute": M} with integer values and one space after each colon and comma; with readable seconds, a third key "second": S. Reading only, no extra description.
{"hour": 1, "minute": 43, "second": 55}
